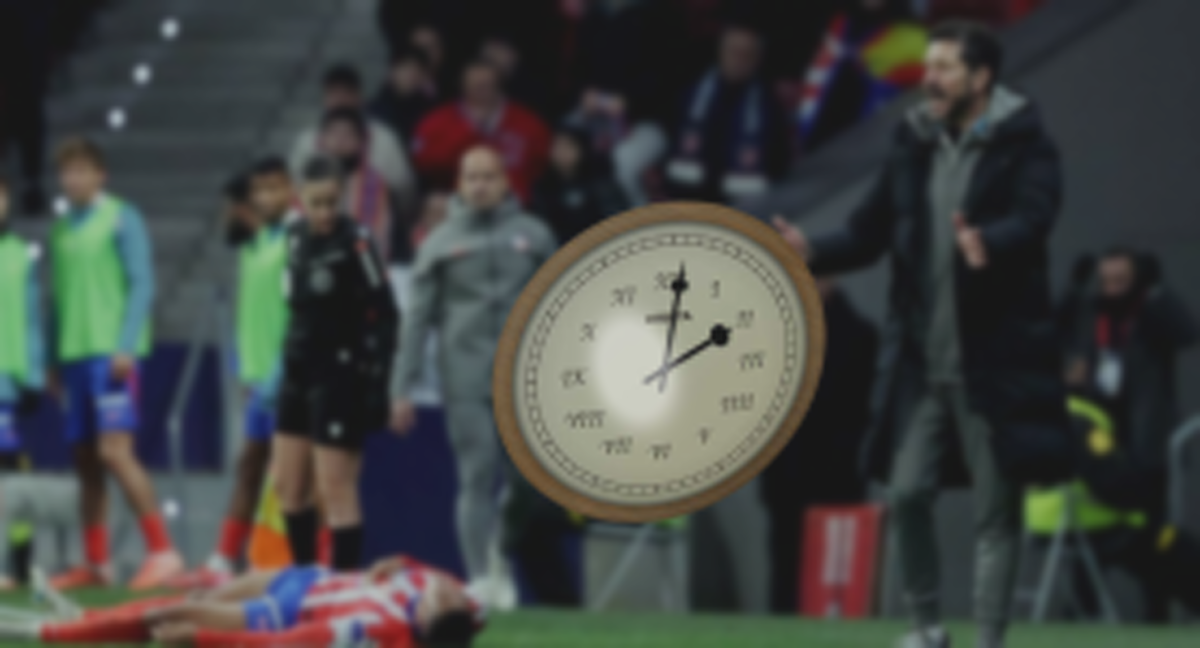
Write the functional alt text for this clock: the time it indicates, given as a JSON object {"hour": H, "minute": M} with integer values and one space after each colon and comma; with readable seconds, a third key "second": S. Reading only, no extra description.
{"hour": 2, "minute": 1}
